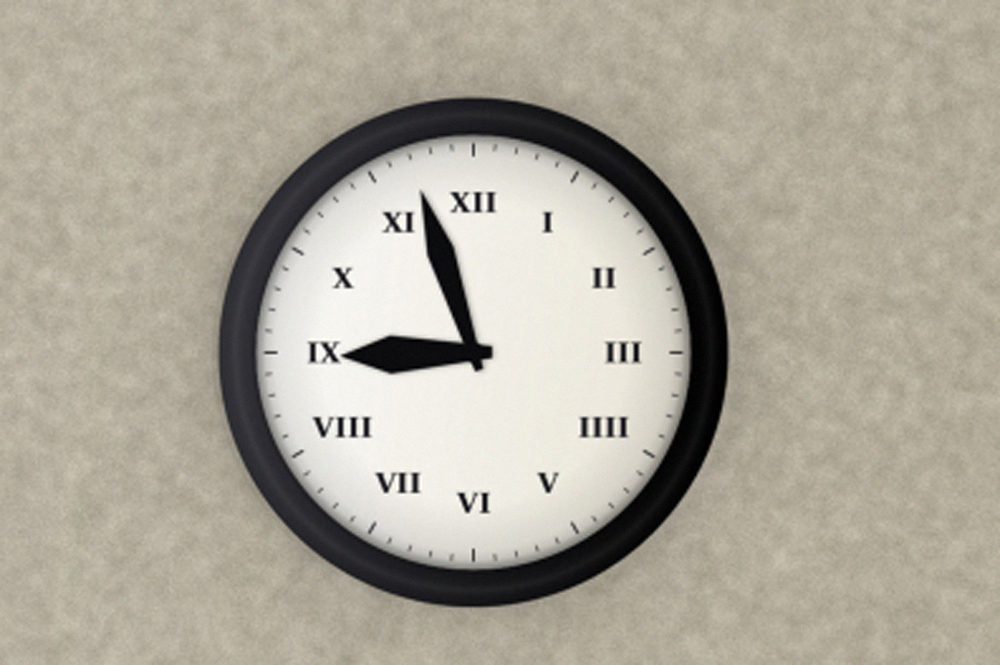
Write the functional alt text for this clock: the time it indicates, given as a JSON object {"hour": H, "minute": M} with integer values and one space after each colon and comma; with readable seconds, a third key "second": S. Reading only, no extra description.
{"hour": 8, "minute": 57}
